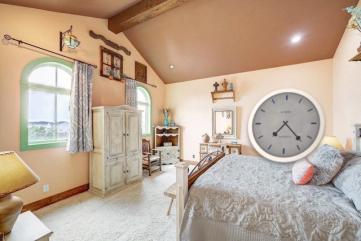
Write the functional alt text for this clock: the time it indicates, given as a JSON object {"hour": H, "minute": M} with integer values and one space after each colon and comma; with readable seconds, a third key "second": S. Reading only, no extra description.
{"hour": 7, "minute": 23}
